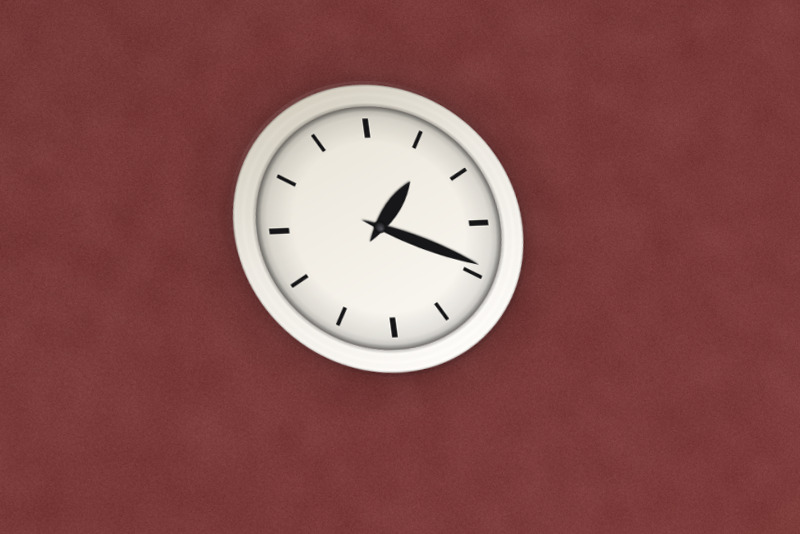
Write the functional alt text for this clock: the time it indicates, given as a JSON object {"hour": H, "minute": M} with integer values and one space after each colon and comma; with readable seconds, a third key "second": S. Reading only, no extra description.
{"hour": 1, "minute": 19}
